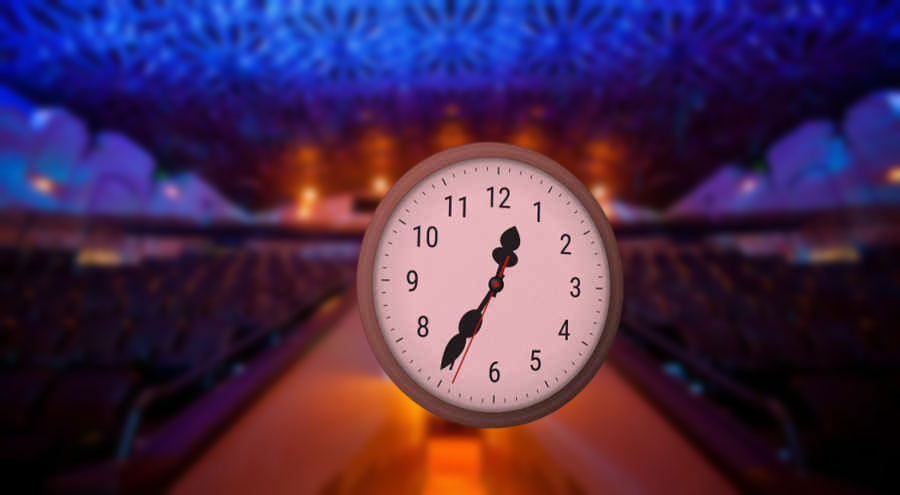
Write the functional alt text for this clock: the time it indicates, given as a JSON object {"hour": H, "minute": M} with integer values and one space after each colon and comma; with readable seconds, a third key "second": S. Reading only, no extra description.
{"hour": 12, "minute": 35, "second": 34}
